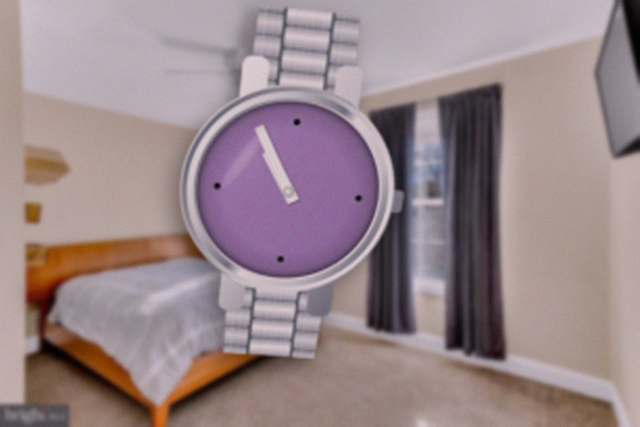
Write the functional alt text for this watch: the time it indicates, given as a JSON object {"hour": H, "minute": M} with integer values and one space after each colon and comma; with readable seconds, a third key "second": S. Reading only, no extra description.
{"hour": 10, "minute": 55}
